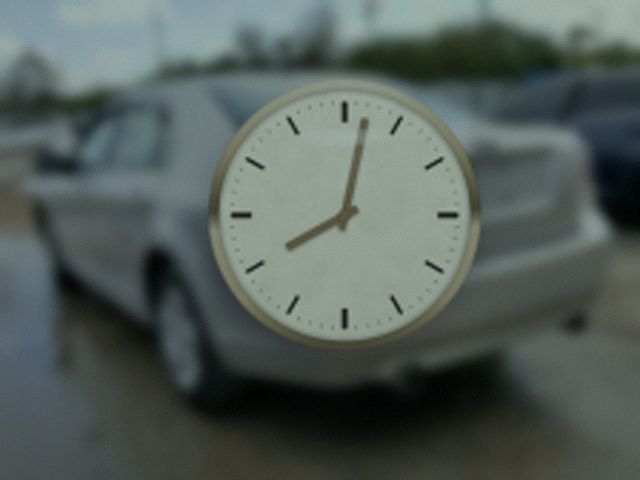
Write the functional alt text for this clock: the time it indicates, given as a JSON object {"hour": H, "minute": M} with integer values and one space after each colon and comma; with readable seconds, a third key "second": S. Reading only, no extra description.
{"hour": 8, "minute": 2}
